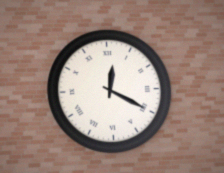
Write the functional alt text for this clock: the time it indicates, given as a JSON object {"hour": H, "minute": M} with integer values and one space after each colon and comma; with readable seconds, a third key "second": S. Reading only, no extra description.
{"hour": 12, "minute": 20}
